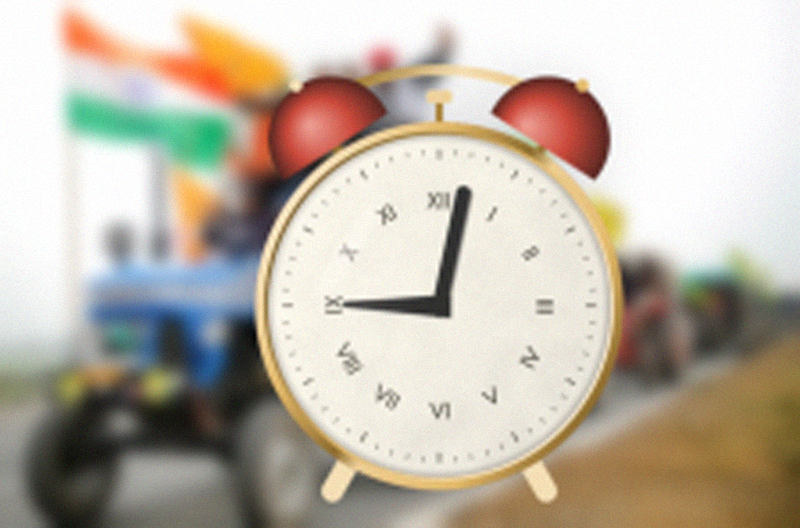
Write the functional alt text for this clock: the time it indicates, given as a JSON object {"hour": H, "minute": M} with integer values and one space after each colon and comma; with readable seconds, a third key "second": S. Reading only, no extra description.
{"hour": 9, "minute": 2}
